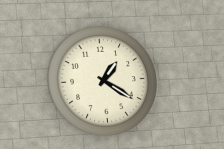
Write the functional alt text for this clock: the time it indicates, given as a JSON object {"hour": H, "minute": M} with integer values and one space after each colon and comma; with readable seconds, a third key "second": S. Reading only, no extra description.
{"hour": 1, "minute": 21}
